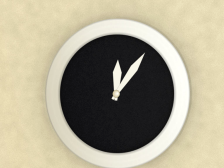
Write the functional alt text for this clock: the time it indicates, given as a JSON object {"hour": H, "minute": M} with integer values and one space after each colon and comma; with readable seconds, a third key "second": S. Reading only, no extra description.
{"hour": 12, "minute": 6}
